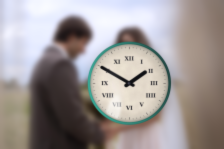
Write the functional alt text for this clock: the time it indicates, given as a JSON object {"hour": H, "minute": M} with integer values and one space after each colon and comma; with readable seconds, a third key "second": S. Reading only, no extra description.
{"hour": 1, "minute": 50}
